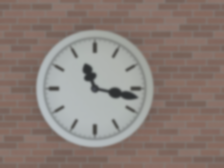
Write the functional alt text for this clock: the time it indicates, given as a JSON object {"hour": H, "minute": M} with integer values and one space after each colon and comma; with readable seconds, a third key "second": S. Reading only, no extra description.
{"hour": 11, "minute": 17}
